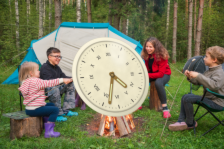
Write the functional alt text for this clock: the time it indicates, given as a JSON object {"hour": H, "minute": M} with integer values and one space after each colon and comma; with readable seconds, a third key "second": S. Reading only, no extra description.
{"hour": 4, "minute": 33}
